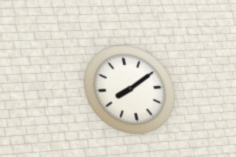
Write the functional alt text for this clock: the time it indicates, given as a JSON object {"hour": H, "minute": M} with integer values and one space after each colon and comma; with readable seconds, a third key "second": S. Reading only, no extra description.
{"hour": 8, "minute": 10}
